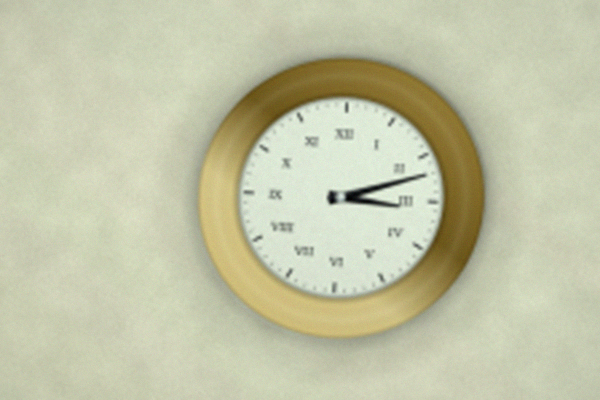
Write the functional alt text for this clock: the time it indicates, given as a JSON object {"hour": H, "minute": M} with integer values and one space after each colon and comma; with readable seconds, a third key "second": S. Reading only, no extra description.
{"hour": 3, "minute": 12}
